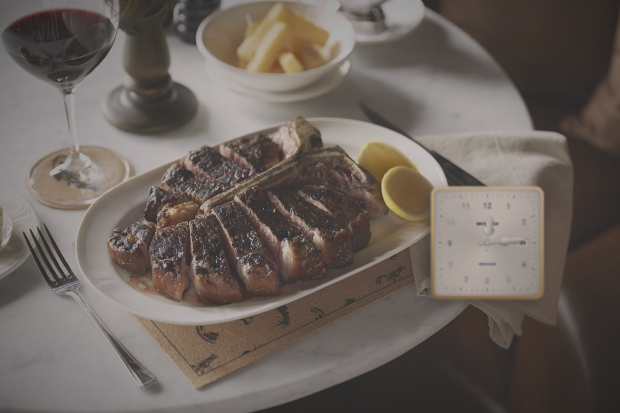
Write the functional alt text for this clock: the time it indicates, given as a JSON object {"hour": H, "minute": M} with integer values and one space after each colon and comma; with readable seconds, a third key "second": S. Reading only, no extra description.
{"hour": 12, "minute": 14}
